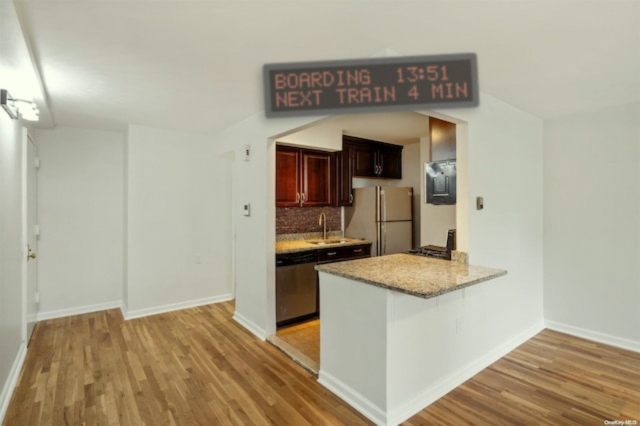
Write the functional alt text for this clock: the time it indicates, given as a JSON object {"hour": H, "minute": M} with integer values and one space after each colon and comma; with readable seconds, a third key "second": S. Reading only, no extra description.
{"hour": 13, "minute": 51}
